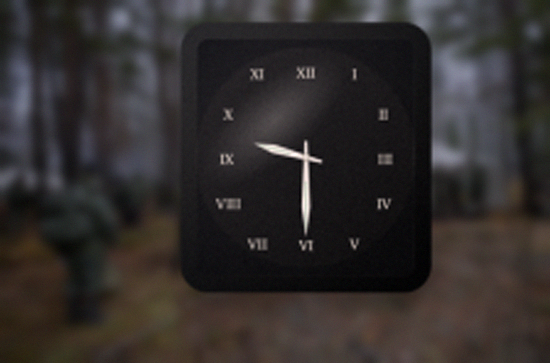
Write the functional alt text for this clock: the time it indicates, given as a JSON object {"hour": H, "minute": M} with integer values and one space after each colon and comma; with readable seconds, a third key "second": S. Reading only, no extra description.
{"hour": 9, "minute": 30}
